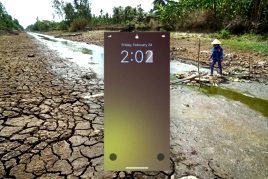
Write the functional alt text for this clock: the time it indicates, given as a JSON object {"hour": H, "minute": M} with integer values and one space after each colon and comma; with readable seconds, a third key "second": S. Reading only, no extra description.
{"hour": 2, "minute": 2}
